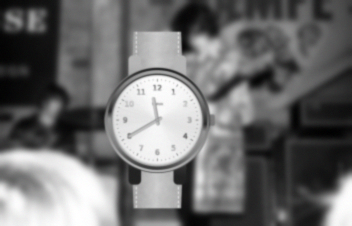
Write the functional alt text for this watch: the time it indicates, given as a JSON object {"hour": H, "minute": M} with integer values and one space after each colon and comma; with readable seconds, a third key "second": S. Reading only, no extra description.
{"hour": 11, "minute": 40}
